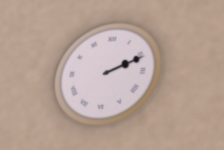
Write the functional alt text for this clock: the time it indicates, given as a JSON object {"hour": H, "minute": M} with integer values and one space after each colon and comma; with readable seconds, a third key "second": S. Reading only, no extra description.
{"hour": 2, "minute": 11}
